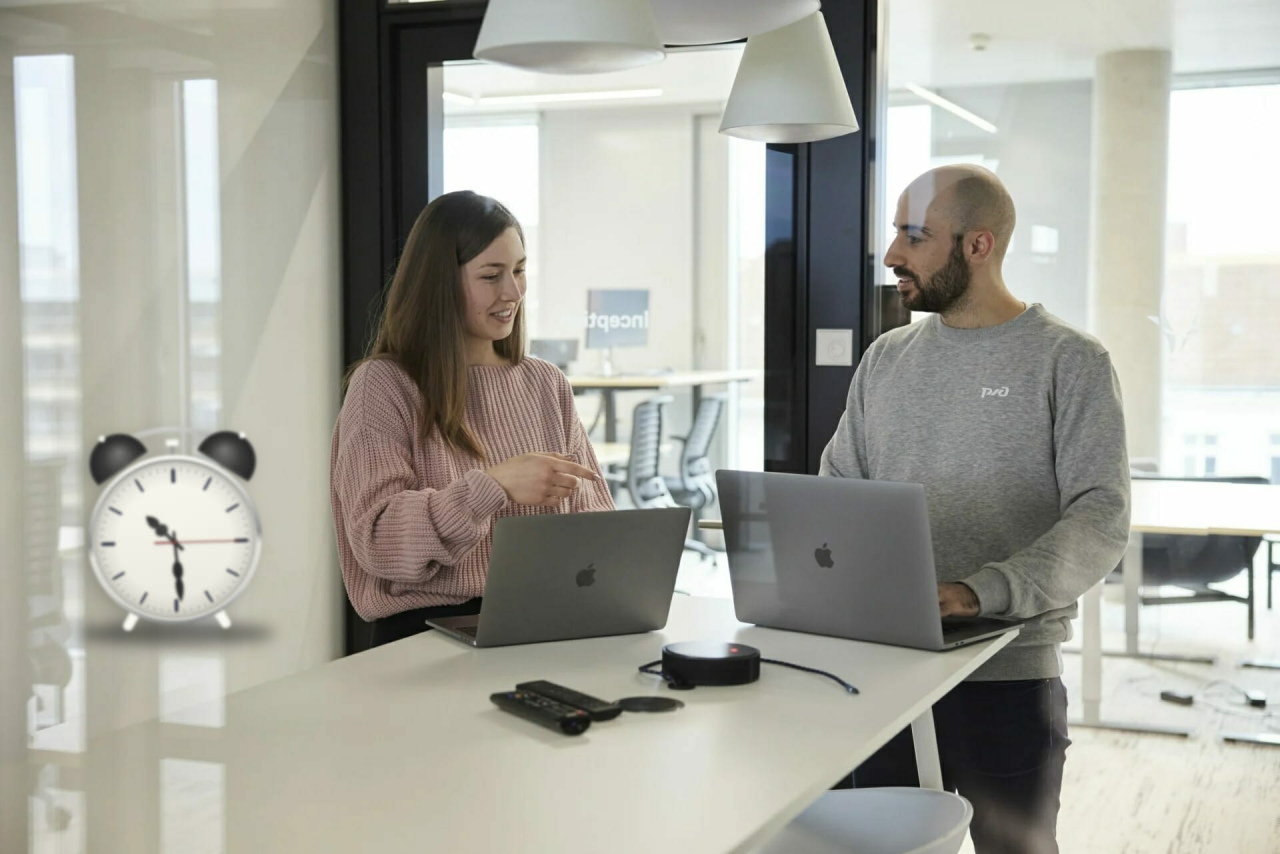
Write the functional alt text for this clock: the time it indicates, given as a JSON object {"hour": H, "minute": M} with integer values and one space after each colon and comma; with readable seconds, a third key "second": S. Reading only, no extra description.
{"hour": 10, "minute": 29, "second": 15}
